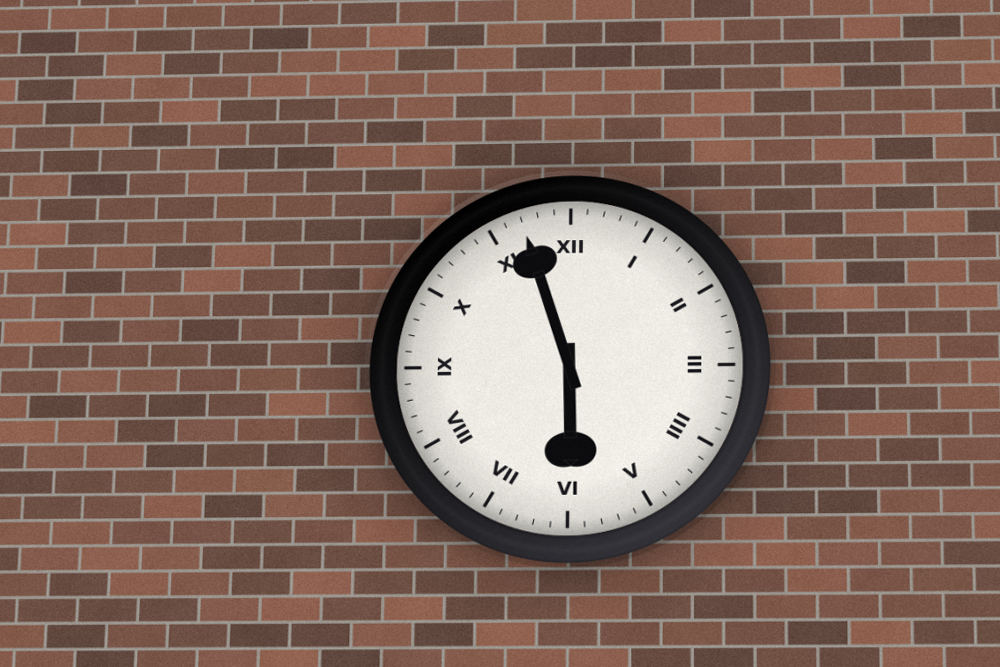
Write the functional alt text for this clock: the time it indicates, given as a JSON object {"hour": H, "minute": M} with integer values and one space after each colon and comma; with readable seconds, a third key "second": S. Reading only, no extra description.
{"hour": 5, "minute": 57}
